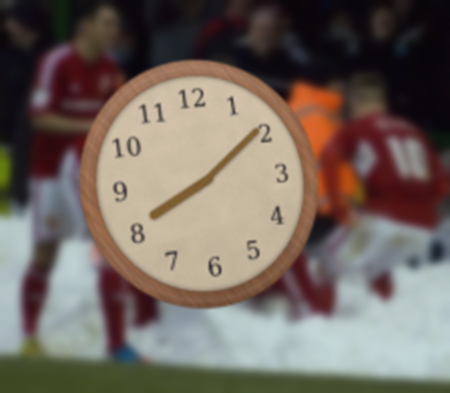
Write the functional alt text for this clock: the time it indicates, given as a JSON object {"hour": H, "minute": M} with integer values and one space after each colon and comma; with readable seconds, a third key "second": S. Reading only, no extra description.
{"hour": 8, "minute": 9}
